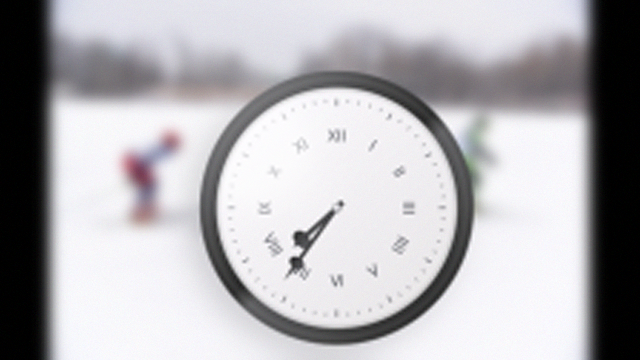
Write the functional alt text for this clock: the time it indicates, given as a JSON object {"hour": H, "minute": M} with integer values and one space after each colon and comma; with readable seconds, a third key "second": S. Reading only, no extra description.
{"hour": 7, "minute": 36}
